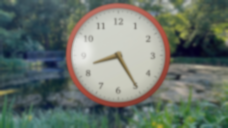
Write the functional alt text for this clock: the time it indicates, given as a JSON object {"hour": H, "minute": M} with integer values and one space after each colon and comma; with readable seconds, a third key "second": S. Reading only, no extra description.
{"hour": 8, "minute": 25}
